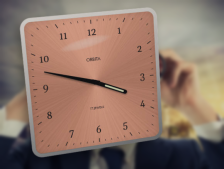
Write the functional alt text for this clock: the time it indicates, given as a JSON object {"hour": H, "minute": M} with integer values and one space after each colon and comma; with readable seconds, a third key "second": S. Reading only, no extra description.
{"hour": 3, "minute": 48}
